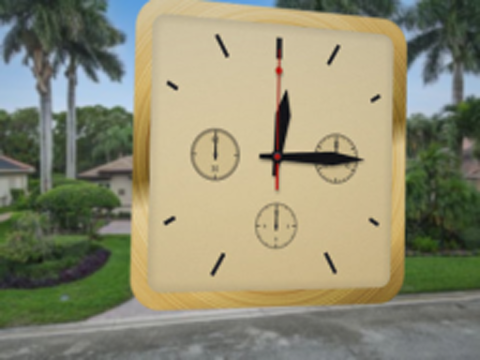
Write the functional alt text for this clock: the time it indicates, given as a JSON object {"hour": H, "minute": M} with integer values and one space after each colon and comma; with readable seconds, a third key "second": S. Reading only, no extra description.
{"hour": 12, "minute": 15}
